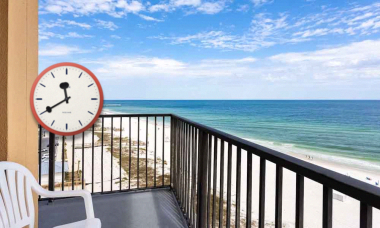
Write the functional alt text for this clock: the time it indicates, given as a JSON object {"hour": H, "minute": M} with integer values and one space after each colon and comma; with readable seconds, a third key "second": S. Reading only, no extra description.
{"hour": 11, "minute": 40}
